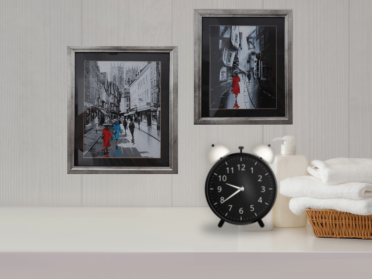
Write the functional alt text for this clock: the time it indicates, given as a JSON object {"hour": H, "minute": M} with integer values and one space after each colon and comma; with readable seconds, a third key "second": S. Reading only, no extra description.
{"hour": 9, "minute": 39}
